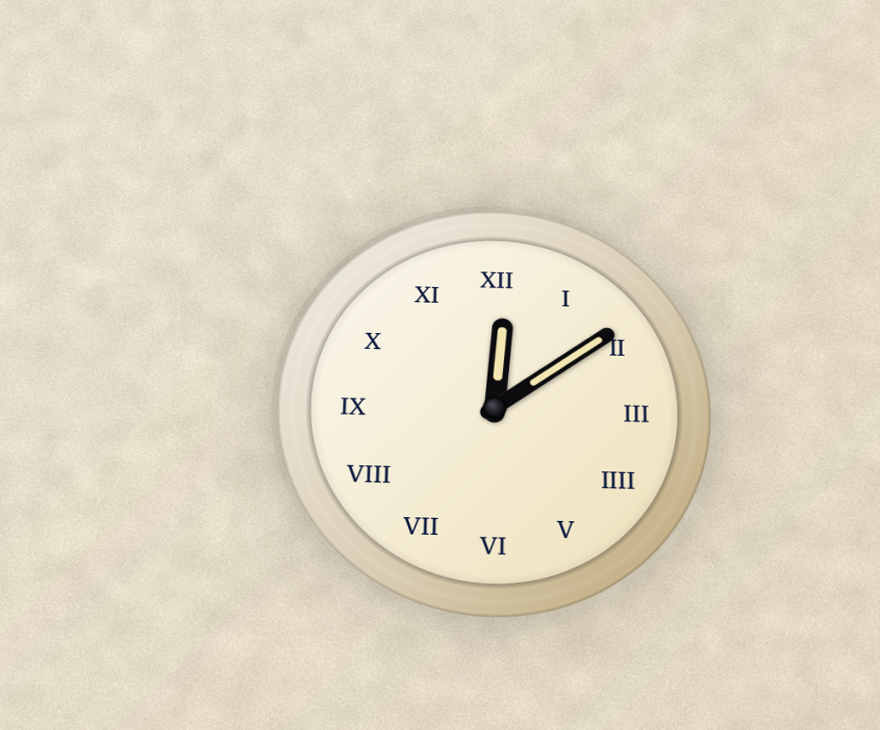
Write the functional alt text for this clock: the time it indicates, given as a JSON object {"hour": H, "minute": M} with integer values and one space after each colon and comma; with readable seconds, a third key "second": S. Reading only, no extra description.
{"hour": 12, "minute": 9}
